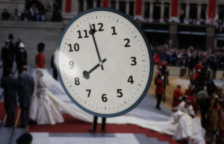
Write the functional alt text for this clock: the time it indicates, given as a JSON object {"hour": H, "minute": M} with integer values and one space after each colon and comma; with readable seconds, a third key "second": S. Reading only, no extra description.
{"hour": 7, "minute": 58}
